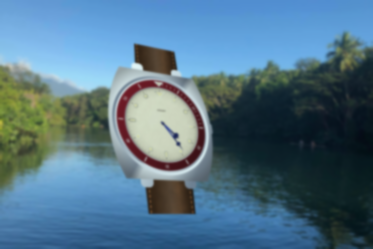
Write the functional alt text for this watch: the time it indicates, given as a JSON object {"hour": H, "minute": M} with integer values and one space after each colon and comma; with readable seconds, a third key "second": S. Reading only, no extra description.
{"hour": 4, "minute": 24}
